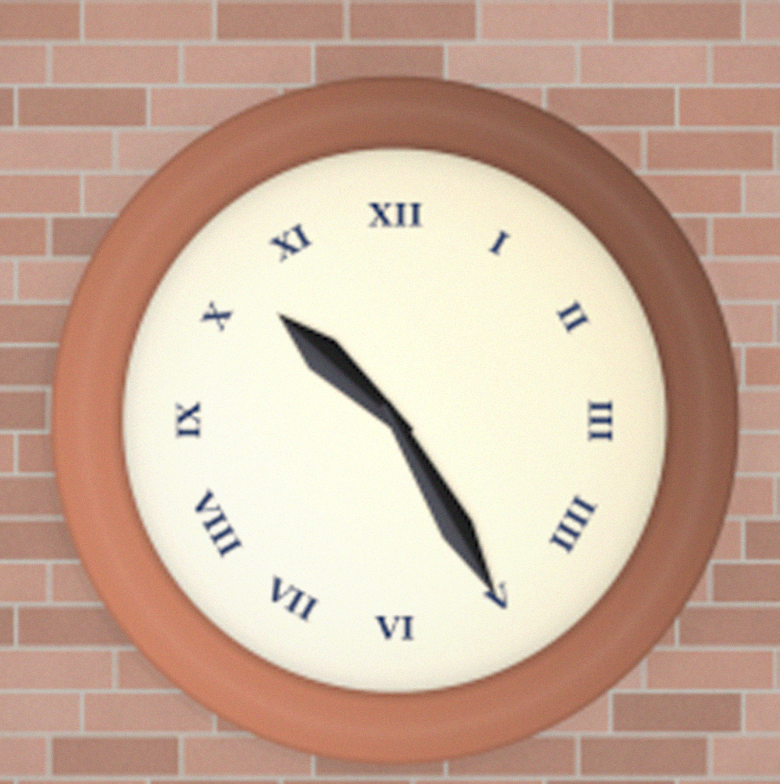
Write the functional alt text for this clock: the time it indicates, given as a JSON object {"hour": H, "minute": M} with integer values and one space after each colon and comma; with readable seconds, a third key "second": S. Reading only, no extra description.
{"hour": 10, "minute": 25}
